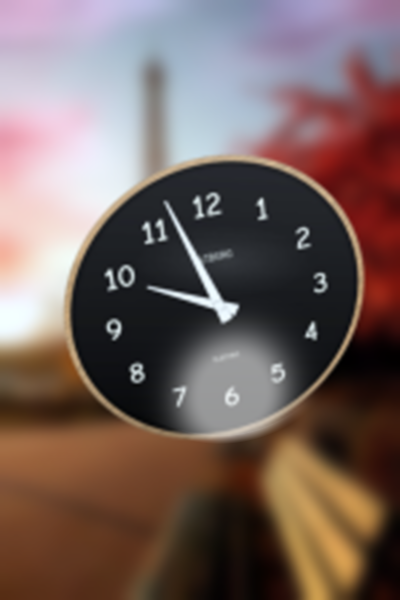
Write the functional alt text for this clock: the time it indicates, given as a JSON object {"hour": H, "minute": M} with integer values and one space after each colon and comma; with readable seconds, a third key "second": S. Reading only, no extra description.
{"hour": 9, "minute": 57}
